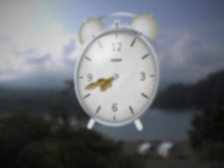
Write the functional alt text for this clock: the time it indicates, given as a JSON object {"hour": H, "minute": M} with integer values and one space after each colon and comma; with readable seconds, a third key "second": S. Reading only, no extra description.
{"hour": 7, "minute": 42}
